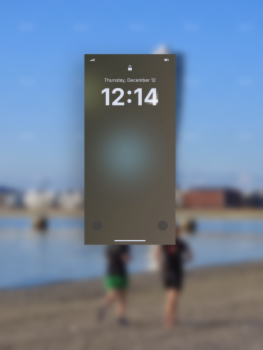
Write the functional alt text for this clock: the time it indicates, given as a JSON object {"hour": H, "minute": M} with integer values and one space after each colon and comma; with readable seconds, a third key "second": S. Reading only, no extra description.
{"hour": 12, "minute": 14}
